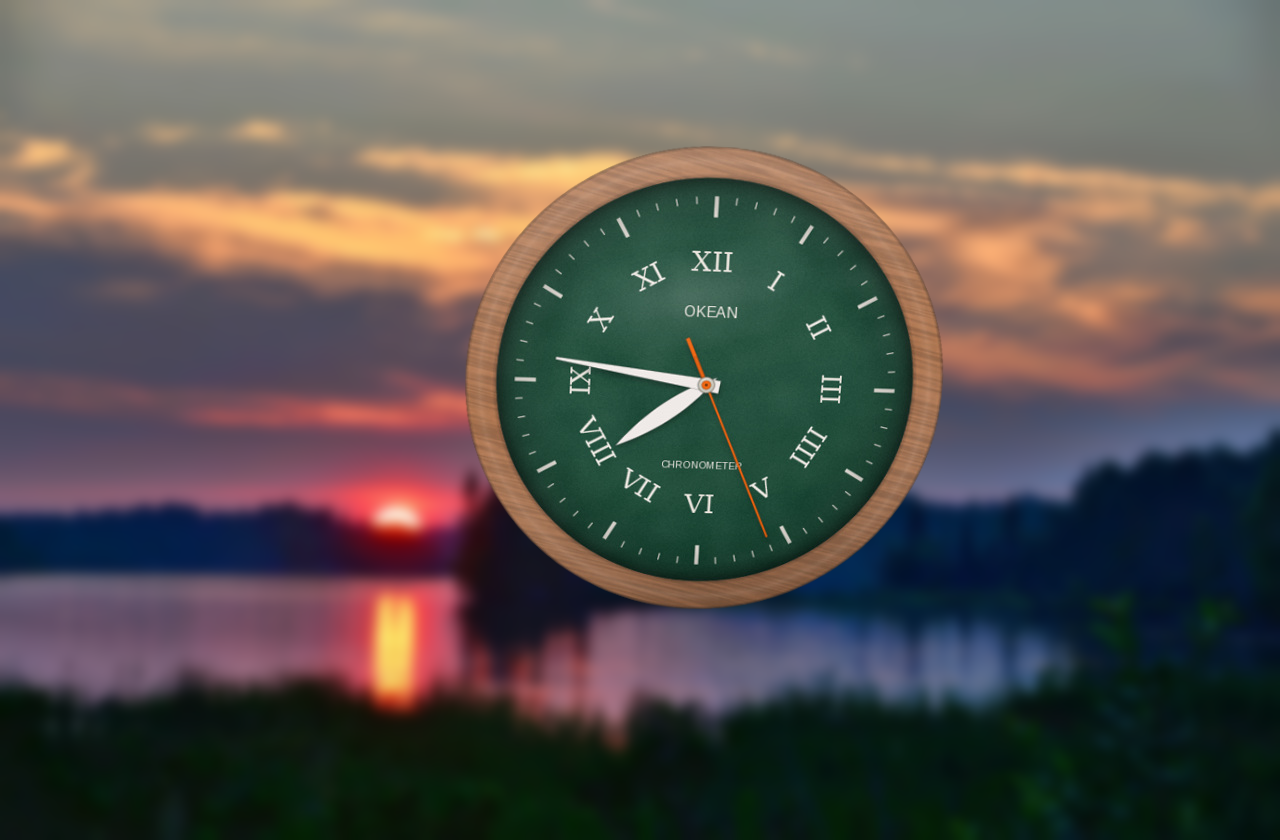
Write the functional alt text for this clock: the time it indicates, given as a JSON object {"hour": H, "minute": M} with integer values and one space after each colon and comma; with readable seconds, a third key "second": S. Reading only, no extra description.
{"hour": 7, "minute": 46, "second": 26}
